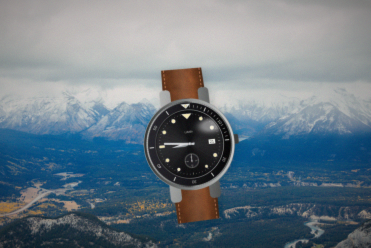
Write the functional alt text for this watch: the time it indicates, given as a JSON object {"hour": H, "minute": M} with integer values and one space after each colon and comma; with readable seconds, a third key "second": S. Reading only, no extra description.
{"hour": 8, "minute": 46}
